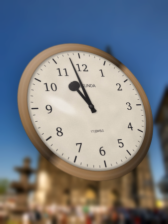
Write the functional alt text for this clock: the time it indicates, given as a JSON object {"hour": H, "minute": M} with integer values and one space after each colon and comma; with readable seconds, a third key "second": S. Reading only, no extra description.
{"hour": 10, "minute": 58}
